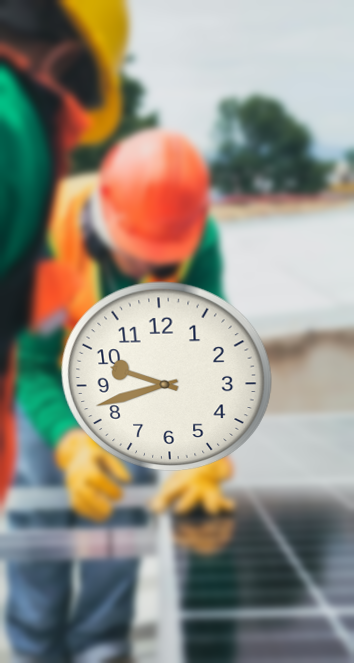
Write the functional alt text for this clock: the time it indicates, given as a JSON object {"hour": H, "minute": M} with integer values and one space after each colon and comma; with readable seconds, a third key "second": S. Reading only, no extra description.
{"hour": 9, "minute": 42}
